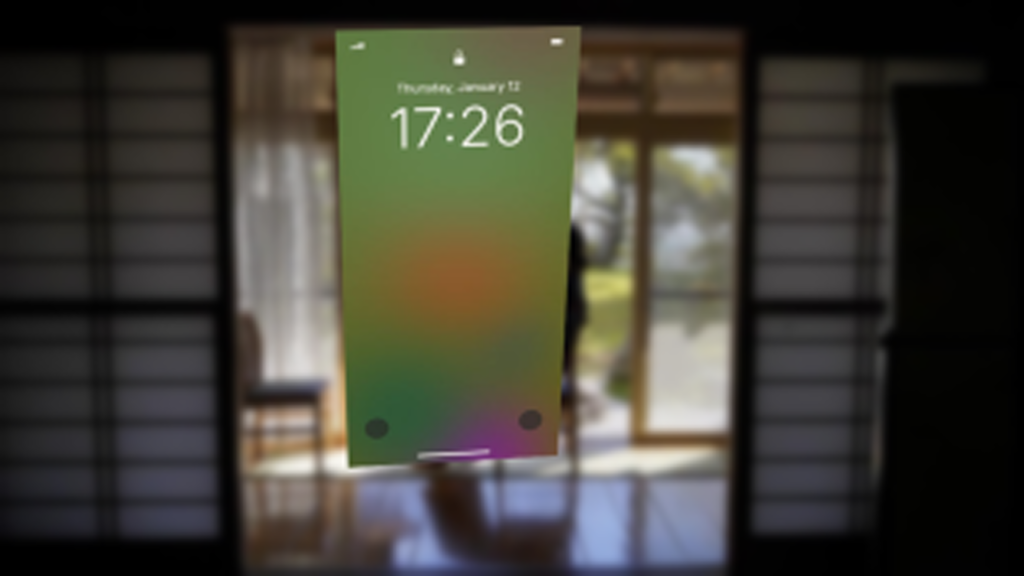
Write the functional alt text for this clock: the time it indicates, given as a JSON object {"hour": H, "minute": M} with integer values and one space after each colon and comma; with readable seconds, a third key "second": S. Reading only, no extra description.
{"hour": 17, "minute": 26}
